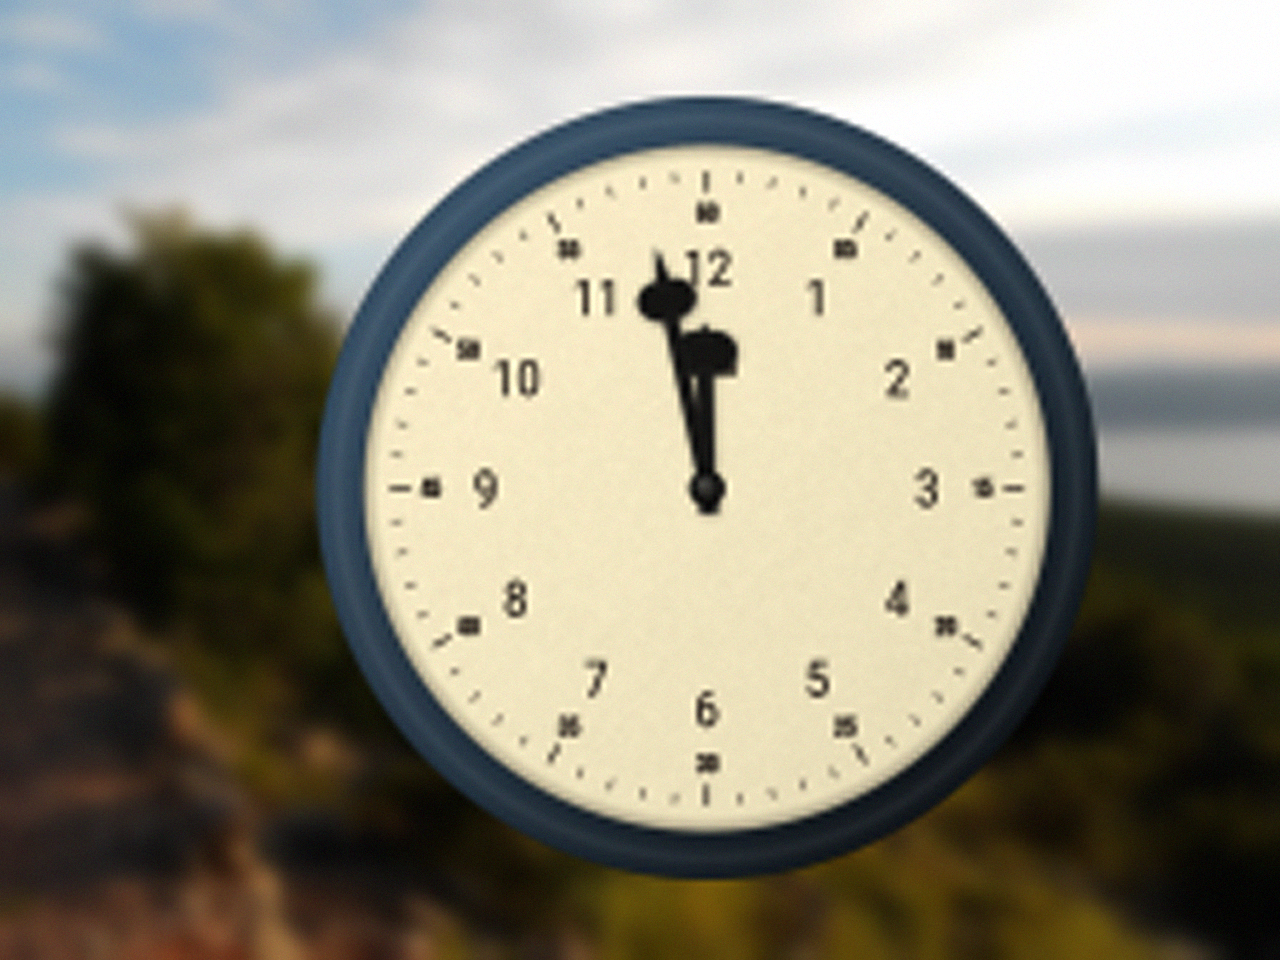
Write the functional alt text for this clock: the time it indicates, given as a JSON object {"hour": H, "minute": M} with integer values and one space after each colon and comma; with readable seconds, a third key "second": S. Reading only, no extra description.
{"hour": 11, "minute": 58}
